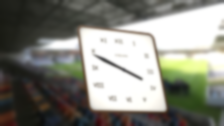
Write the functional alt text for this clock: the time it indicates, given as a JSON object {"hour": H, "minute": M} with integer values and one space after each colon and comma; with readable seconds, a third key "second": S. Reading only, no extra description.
{"hour": 3, "minute": 49}
